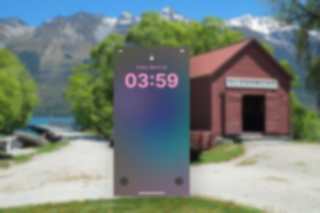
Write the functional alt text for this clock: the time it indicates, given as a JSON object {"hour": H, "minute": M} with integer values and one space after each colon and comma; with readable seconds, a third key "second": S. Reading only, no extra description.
{"hour": 3, "minute": 59}
